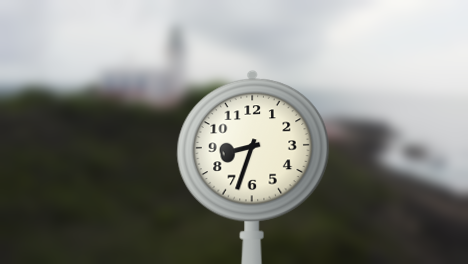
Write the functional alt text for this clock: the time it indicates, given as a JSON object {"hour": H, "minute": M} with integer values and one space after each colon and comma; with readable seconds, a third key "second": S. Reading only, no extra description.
{"hour": 8, "minute": 33}
